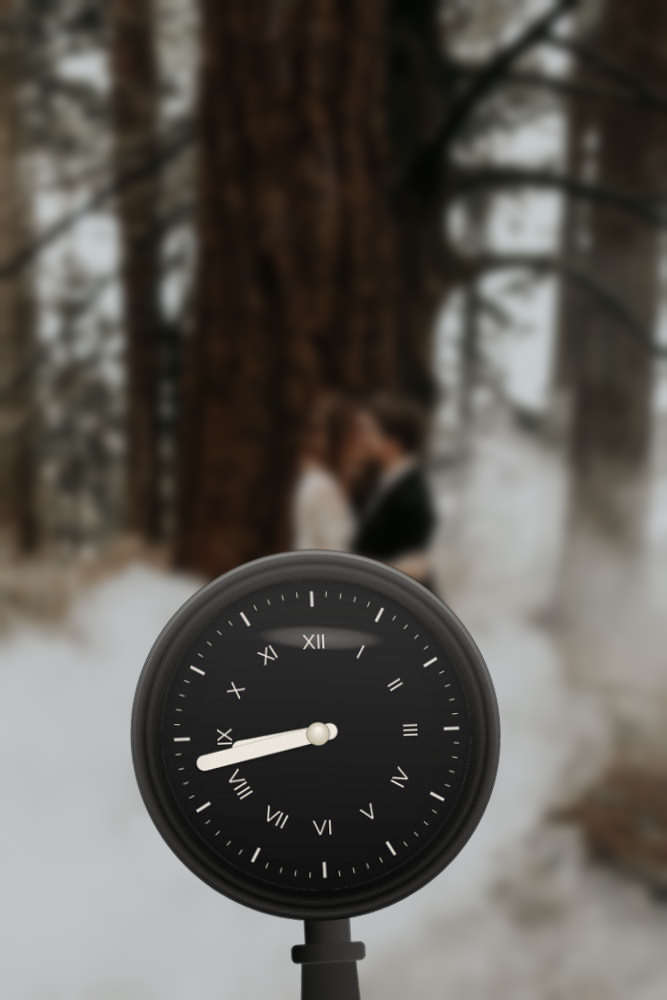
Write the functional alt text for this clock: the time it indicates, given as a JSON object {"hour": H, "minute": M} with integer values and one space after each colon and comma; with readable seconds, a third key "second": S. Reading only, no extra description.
{"hour": 8, "minute": 43}
